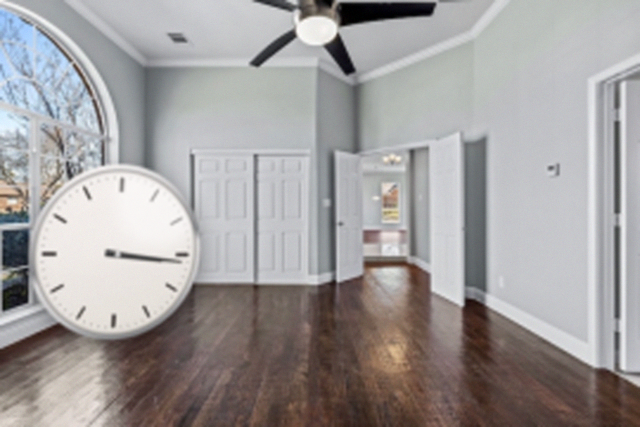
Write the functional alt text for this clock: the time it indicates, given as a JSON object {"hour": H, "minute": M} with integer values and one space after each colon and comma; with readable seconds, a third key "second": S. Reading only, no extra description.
{"hour": 3, "minute": 16}
